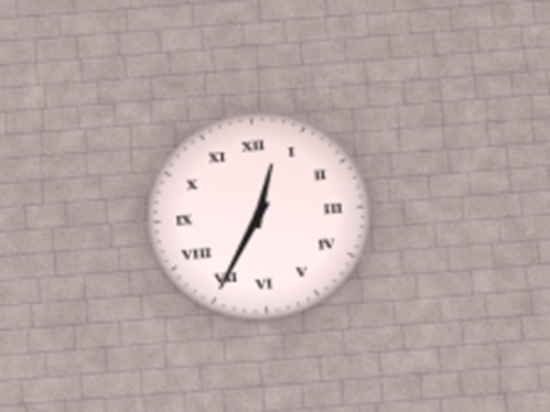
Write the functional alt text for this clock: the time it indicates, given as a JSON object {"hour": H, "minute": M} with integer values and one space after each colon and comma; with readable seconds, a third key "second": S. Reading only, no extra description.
{"hour": 12, "minute": 35}
